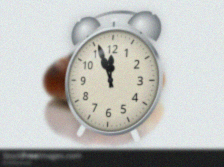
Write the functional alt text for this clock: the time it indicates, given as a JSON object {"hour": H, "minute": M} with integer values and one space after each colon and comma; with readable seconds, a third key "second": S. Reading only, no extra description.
{"hour": 11, "minute": 56}
